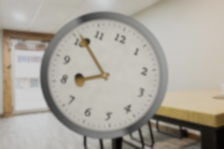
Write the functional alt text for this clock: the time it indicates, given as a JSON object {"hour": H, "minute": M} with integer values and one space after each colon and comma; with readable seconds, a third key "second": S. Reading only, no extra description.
{"hour": 7, "minute": 51}
